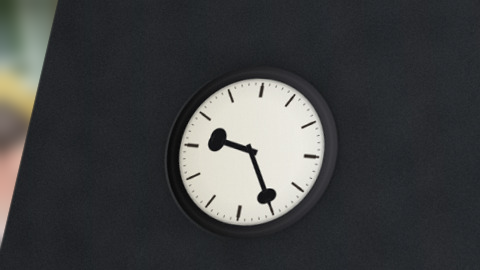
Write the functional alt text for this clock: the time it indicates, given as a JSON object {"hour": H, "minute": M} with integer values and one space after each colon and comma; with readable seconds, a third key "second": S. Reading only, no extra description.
{"hour": 9, "minute": 25}
